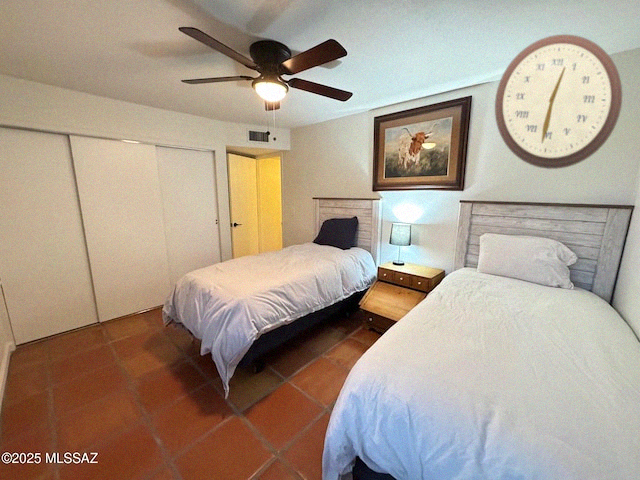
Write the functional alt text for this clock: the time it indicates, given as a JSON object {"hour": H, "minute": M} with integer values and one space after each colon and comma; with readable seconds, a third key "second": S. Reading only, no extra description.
{"hour": 12, "minute": 31}
